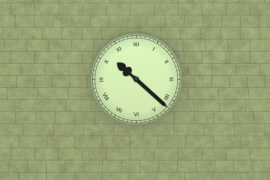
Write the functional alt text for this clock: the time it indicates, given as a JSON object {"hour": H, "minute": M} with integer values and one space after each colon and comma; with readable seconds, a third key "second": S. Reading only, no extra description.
{"hour": 10, "minute": 22}
